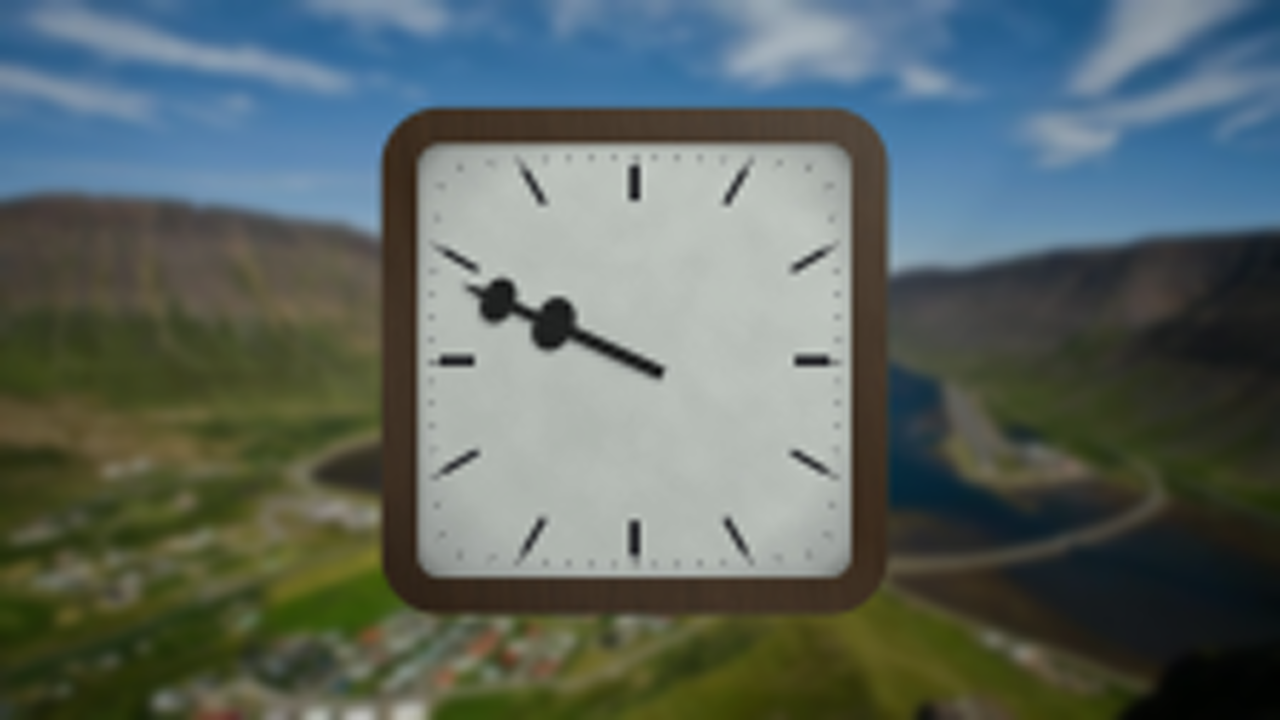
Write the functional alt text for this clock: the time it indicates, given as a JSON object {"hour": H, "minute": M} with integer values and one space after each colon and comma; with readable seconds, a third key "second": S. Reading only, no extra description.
{"hour": 9, "minute": 49}
